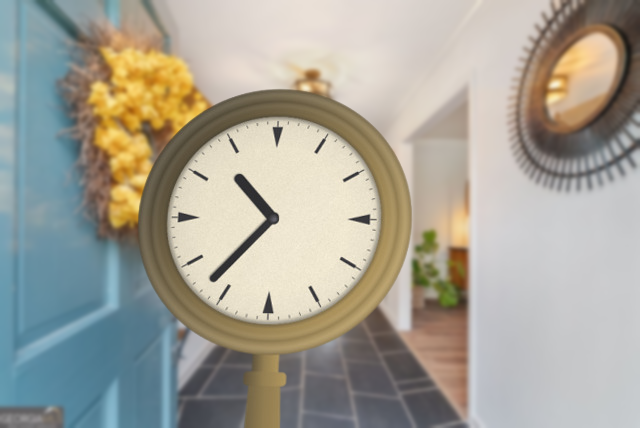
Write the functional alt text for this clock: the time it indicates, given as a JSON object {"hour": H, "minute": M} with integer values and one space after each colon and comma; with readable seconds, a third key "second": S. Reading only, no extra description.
{"hour": 10, "minute": 37}
